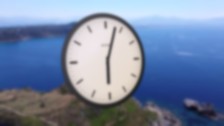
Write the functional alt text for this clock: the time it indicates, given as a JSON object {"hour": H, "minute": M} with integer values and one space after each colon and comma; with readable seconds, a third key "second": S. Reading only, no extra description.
{"hour": 6, "minute": 3}
